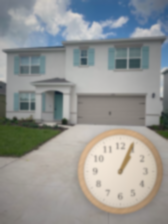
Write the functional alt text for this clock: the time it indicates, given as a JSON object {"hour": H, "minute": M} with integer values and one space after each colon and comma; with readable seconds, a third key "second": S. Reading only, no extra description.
{"hour": 1, "minute": 4}
